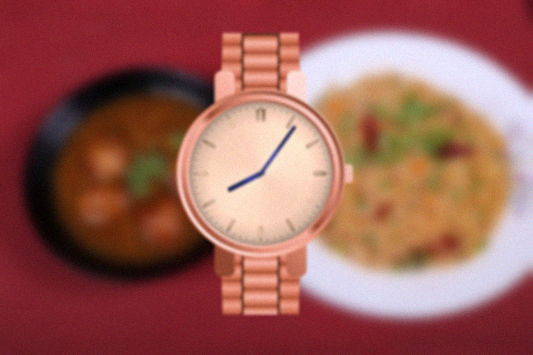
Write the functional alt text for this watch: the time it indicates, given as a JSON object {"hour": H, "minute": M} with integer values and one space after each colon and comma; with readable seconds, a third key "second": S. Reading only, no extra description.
{"hour": 8, "minute": 6}
